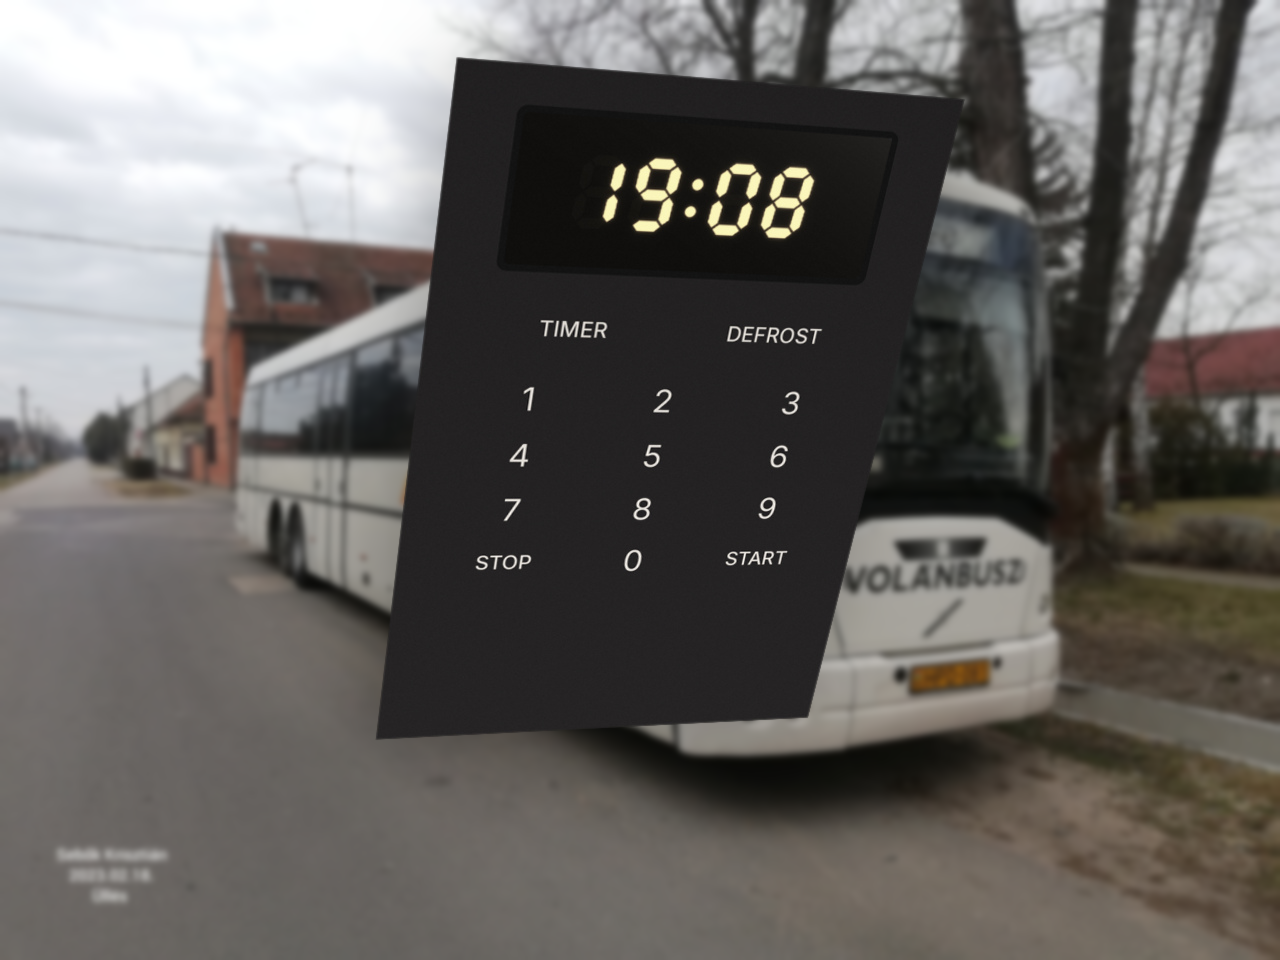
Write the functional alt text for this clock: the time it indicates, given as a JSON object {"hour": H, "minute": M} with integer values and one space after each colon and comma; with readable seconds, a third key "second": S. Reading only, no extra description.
{"hour": 19, "minute": 8}
